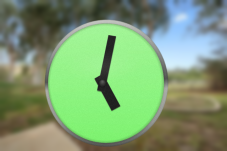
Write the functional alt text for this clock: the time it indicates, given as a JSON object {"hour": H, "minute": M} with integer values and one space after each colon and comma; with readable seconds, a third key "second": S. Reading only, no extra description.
{"hour": 5, "minute": 2}
